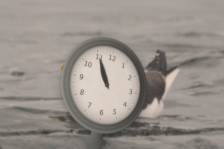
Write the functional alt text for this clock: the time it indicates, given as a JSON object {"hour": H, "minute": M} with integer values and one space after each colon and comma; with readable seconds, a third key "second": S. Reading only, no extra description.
{"hour": 10, "minute": 55}
